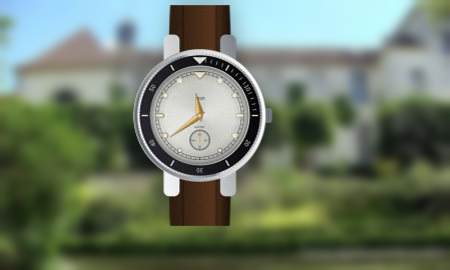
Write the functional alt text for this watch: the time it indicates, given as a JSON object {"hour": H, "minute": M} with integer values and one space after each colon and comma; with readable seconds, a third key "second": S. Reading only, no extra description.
{"hour": 11, "minute": 39}
